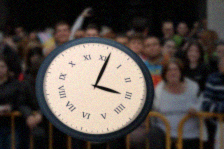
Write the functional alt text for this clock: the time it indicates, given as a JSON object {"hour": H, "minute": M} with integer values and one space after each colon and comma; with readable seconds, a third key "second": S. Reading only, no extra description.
{"hour": 3, "minute": 1}
